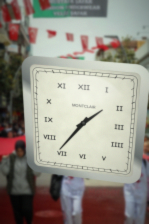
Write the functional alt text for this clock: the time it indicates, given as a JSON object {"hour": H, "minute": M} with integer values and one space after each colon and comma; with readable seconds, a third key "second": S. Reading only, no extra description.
{"hour": 1, "minute": 36}
